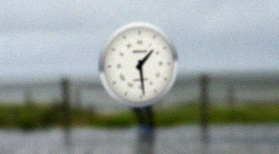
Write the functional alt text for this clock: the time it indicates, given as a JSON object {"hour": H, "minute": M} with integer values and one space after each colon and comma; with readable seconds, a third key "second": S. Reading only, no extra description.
{"hour": 1, "minute": 29}
